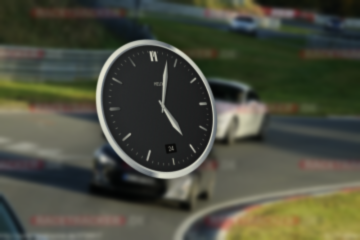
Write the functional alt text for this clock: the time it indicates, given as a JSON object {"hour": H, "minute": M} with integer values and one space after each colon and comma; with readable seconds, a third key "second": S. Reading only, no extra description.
{"hour": 5, "minute": 3}
